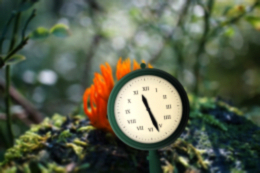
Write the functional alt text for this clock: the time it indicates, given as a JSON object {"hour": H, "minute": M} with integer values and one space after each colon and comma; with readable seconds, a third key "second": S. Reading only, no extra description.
{"hour": 11, "minute": 27}
